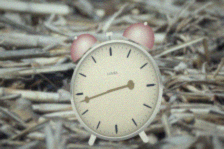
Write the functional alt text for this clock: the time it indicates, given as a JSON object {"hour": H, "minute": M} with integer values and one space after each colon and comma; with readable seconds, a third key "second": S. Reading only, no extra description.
{"hour": 2, "minute": 43}
